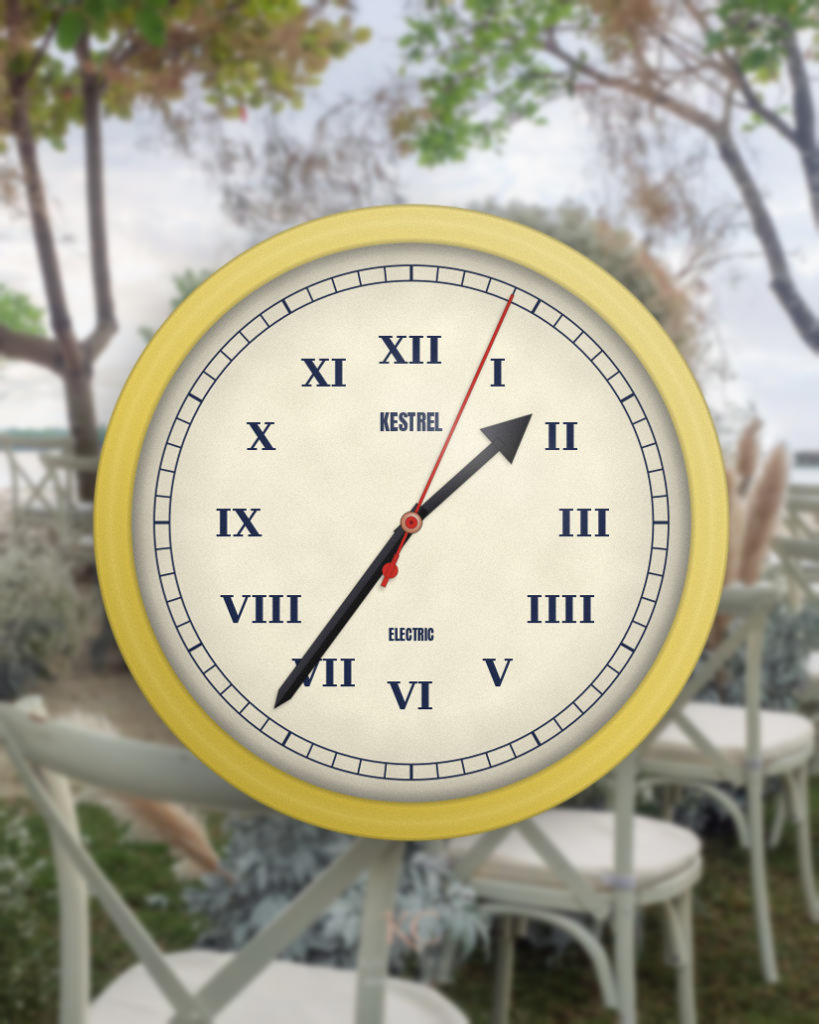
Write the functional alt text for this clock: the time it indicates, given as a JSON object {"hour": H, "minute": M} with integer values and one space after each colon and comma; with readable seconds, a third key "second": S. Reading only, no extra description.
{"hour": 1, "minute": 36, "second": 4}
